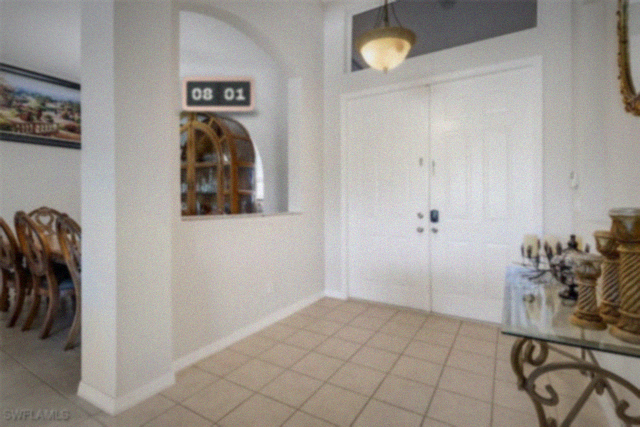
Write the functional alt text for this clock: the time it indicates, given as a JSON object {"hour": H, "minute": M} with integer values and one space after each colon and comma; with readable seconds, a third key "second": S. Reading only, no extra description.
{"hour": 8, "minute": 1}
